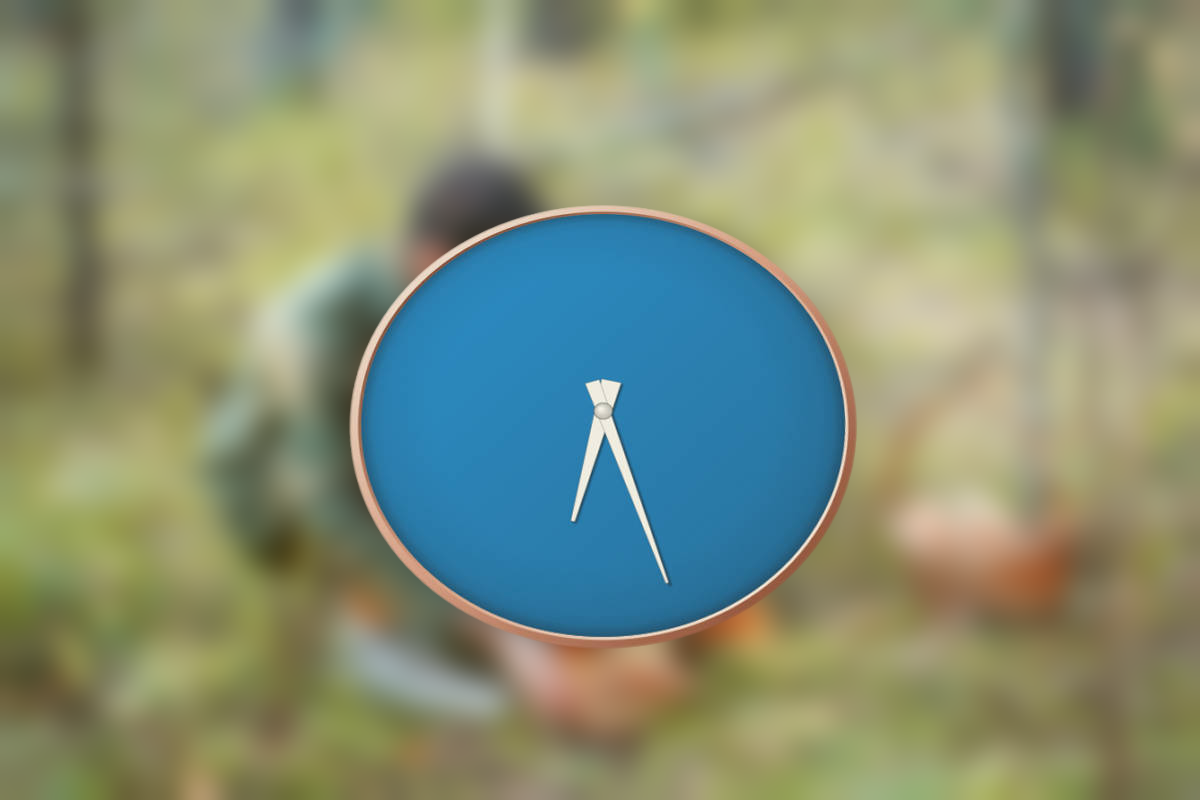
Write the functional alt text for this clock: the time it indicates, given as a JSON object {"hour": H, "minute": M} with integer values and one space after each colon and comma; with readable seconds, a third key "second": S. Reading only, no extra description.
{"hour": 6, "minute": 27}
